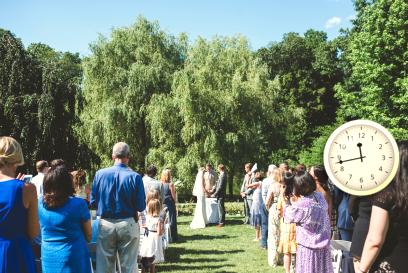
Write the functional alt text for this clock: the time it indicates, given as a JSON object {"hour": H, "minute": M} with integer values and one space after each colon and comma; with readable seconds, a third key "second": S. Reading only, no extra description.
{"hour": 11, "minute": 43}
